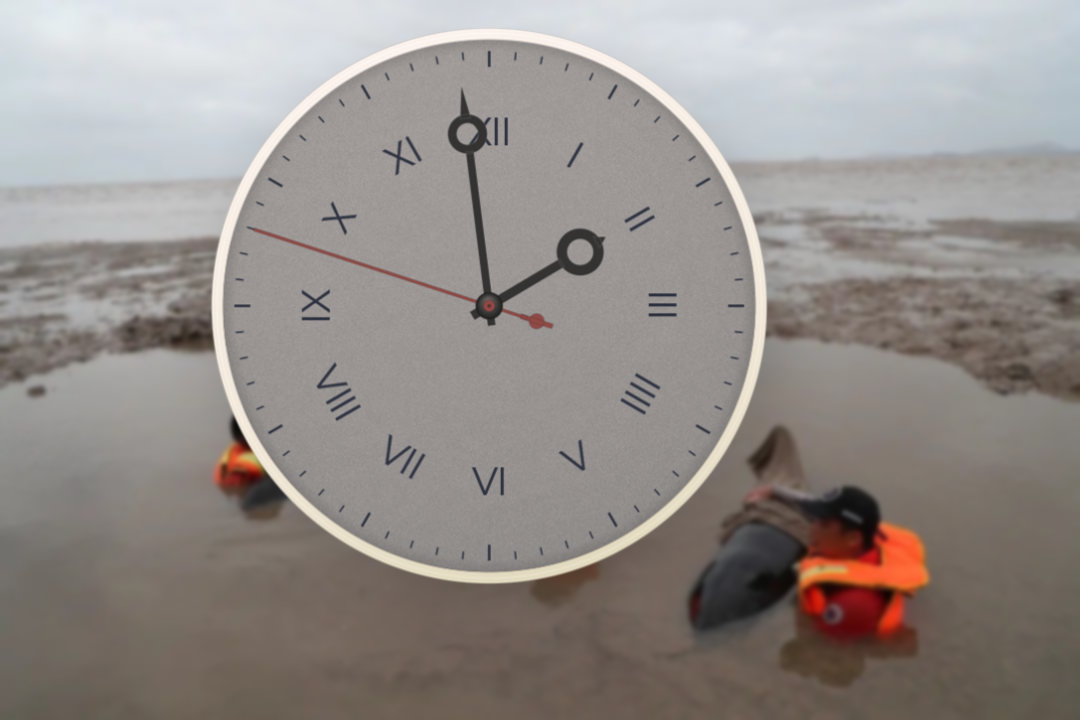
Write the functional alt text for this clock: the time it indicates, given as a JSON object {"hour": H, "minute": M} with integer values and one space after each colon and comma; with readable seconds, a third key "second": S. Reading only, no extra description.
{"hour": 1, "minute": 58, "second": 48}
